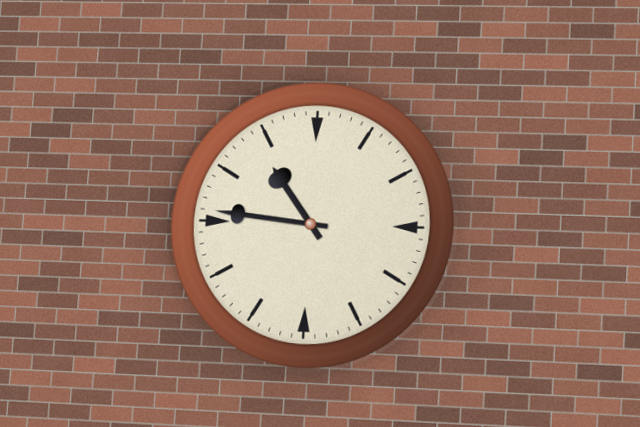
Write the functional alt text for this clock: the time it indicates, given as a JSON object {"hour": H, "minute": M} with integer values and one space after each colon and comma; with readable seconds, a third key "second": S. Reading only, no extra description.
{"hour": 10, "minute": 46}
